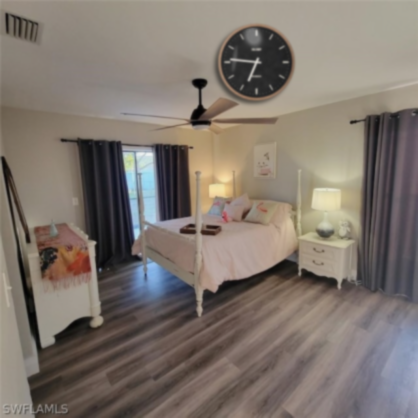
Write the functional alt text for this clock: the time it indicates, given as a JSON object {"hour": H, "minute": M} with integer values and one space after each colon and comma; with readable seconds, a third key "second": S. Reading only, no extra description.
{"hour": 6, "minute": 46}
